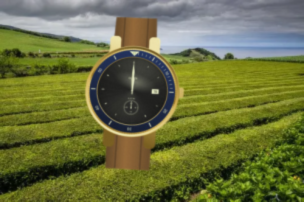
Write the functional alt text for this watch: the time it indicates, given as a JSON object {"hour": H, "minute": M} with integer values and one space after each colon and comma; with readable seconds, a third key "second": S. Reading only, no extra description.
{"hour": 12, "minute": 0}
